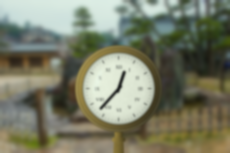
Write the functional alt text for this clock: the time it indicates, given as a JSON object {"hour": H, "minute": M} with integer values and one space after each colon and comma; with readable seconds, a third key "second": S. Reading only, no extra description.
{"hour": 12, "minute": 37}
